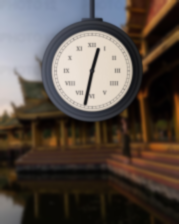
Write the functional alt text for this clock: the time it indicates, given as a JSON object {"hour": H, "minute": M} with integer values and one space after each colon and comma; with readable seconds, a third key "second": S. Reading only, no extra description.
{"hour": 12, "minute": 32}
